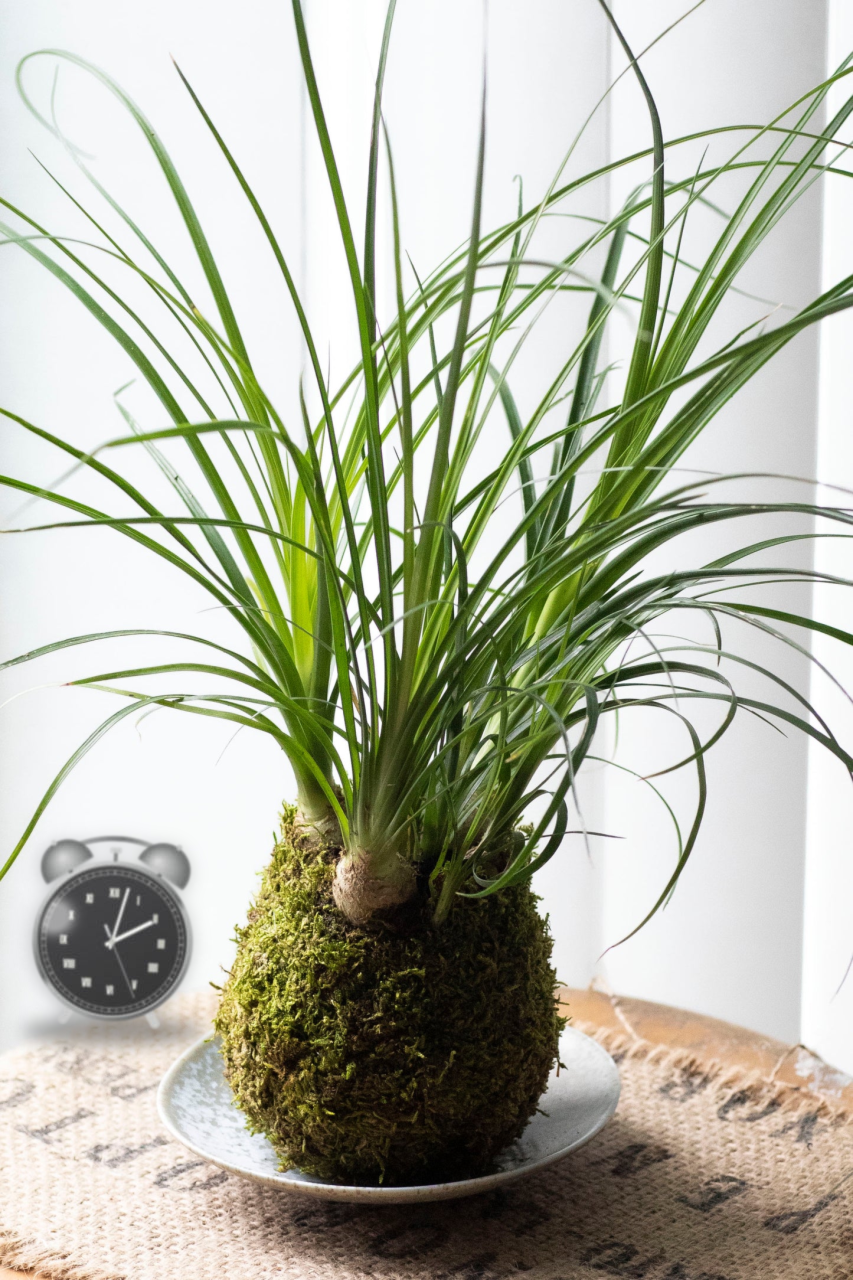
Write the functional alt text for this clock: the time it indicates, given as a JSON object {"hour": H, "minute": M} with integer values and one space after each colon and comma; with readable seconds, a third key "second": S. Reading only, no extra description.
{"hour": 2, "minute": 2, "second": 26}
